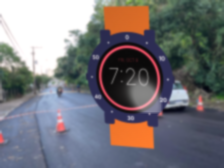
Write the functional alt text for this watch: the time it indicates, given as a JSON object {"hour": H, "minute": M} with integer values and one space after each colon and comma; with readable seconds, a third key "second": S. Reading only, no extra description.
{"hour": 7, "minute": 20}
